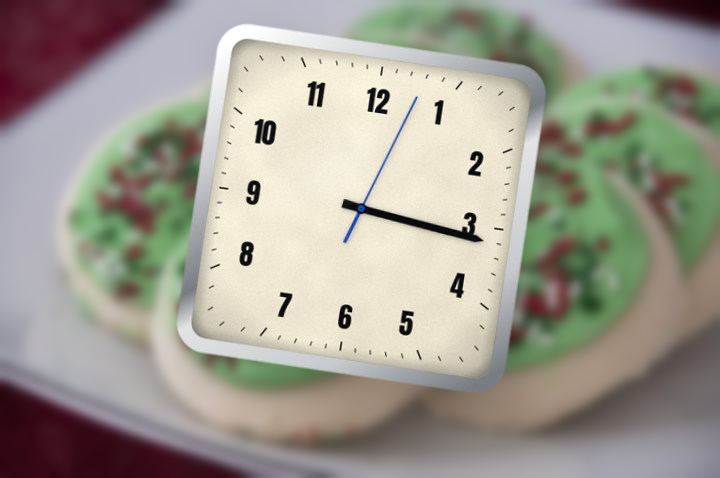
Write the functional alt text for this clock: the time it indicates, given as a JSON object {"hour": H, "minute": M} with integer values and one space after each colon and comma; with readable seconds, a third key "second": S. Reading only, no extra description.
{"hour": 3, "minute": 16, "second": 3}
